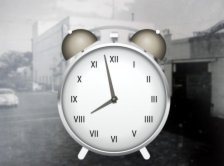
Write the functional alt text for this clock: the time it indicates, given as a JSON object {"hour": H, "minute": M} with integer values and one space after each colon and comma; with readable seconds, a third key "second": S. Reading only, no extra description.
{"hour": 7, "minute": 58}
